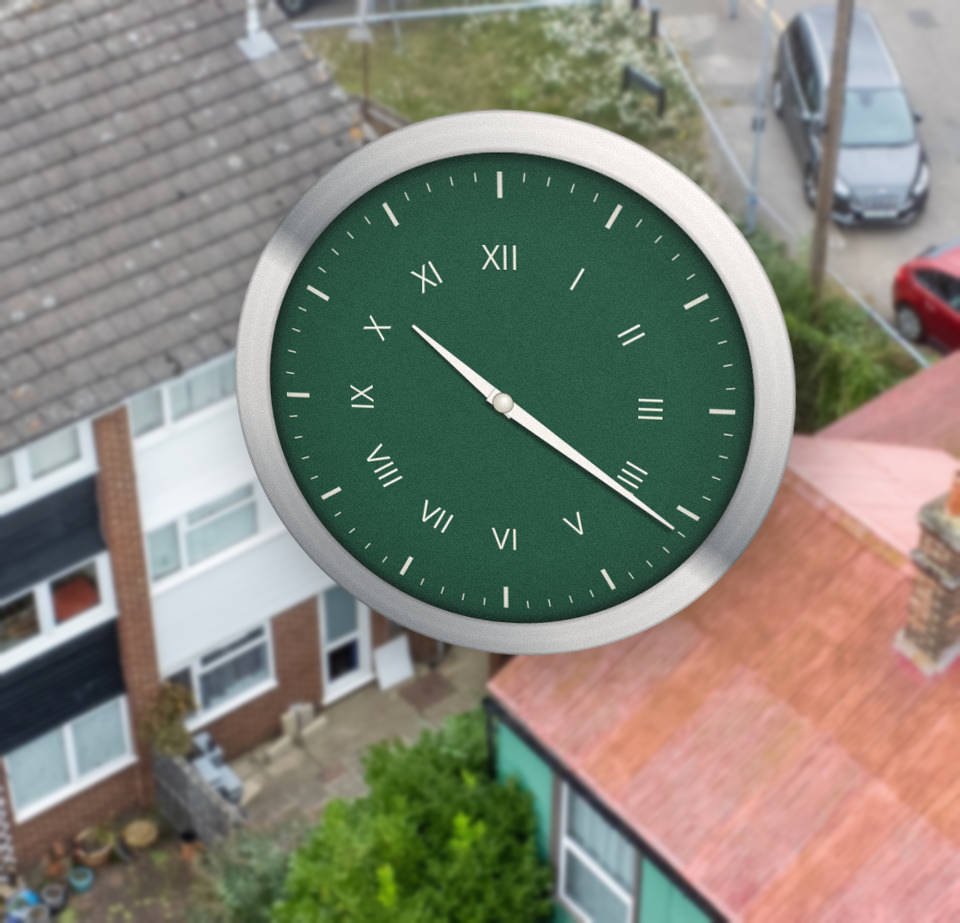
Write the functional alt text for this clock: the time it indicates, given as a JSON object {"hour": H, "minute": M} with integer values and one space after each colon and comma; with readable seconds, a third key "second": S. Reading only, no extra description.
{"hour": 10, "minute": 21}
